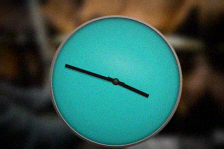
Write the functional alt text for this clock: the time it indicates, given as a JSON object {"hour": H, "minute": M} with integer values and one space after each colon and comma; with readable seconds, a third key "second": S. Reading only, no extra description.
{"hour": 3, "minute": 48}
